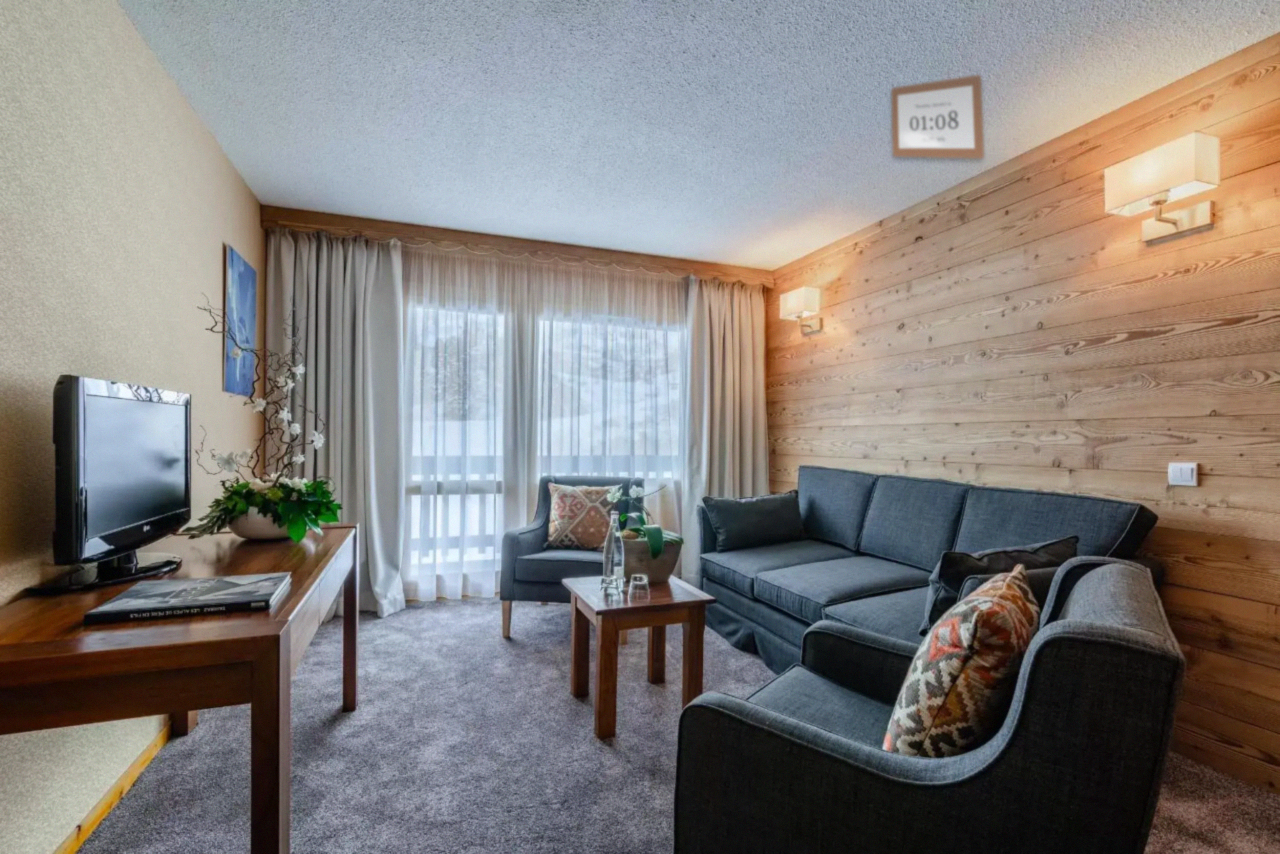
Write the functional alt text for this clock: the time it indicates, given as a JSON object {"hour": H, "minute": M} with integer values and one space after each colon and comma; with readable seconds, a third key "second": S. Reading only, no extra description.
{"hour": 1, "minute": 8}
